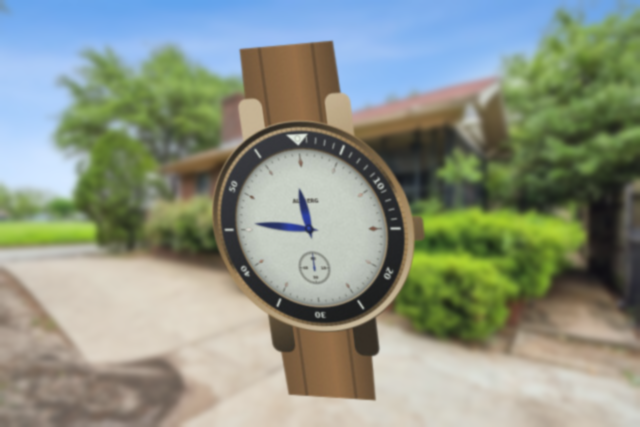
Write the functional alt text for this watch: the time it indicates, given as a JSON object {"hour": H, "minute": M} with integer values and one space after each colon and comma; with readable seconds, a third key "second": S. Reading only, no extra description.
{"hour": 11, "minute": 46}
